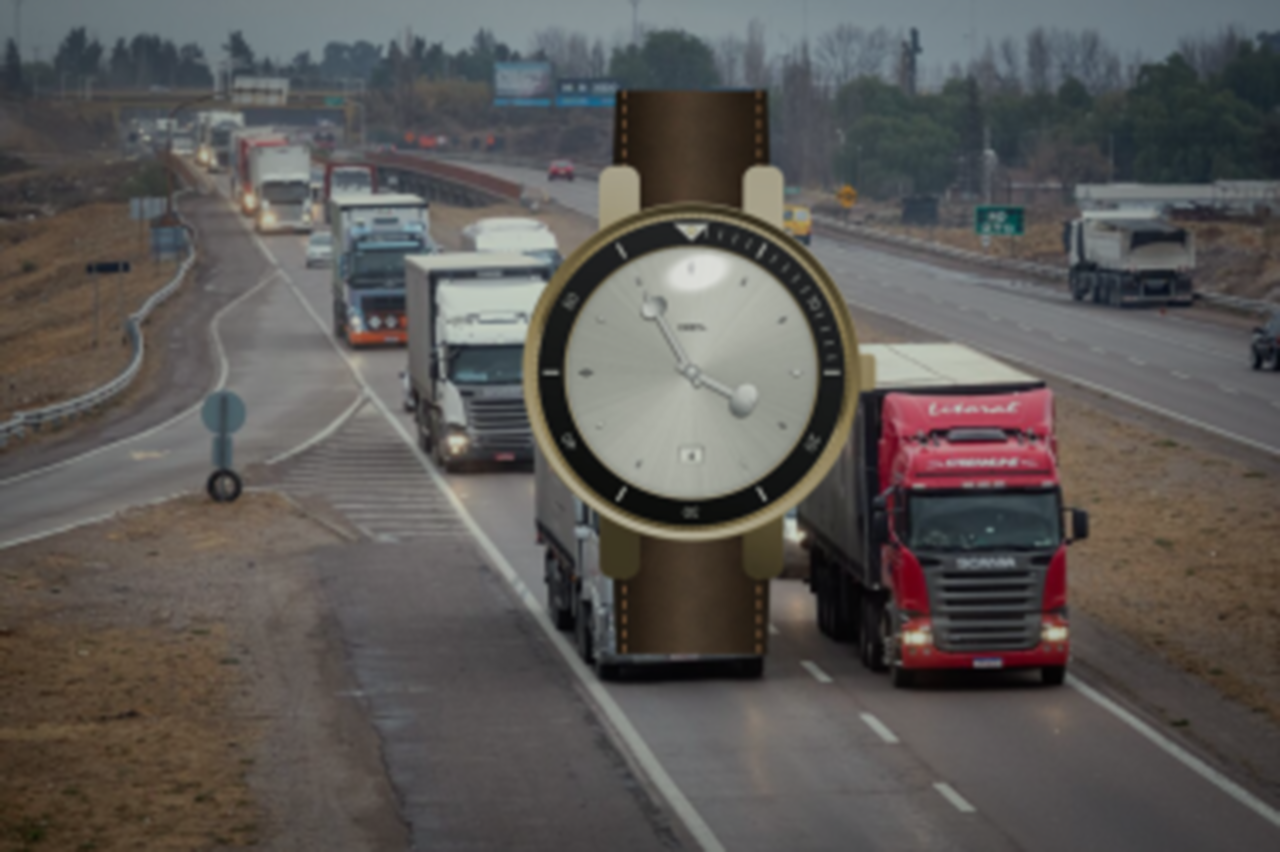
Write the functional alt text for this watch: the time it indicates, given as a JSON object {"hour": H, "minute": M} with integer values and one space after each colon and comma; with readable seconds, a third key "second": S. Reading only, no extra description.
{"hour": 3, "minute": 55}
